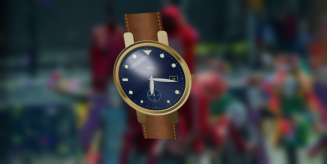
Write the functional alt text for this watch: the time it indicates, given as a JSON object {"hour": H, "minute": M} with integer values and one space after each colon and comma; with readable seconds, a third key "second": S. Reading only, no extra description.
{"hour": 6, "minute": 16}
